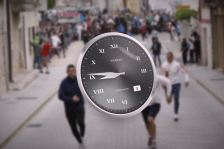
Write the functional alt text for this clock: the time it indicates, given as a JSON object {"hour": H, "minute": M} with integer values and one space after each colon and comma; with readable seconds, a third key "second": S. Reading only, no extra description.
{"hour": 8, "minute": 46}
